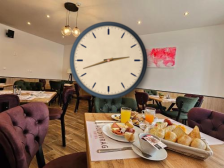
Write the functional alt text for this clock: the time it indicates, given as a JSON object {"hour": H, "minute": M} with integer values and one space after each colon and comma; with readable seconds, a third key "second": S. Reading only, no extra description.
{"hour": 2, "minute": 42}
